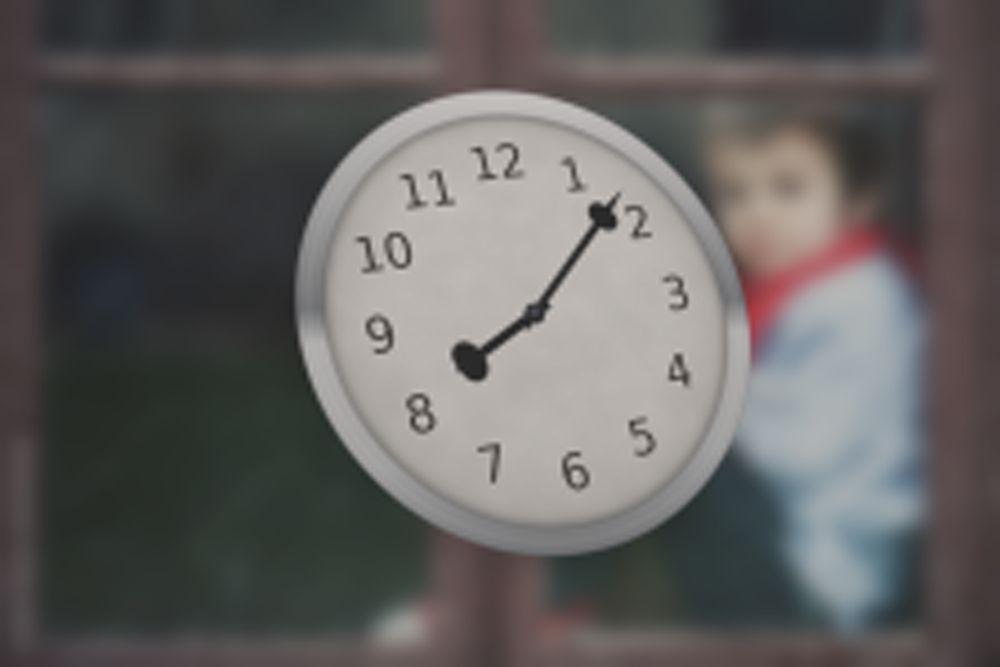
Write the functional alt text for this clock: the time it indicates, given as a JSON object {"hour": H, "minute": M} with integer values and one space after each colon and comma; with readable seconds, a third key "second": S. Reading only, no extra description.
{"hour": 8, "minute": 8}
